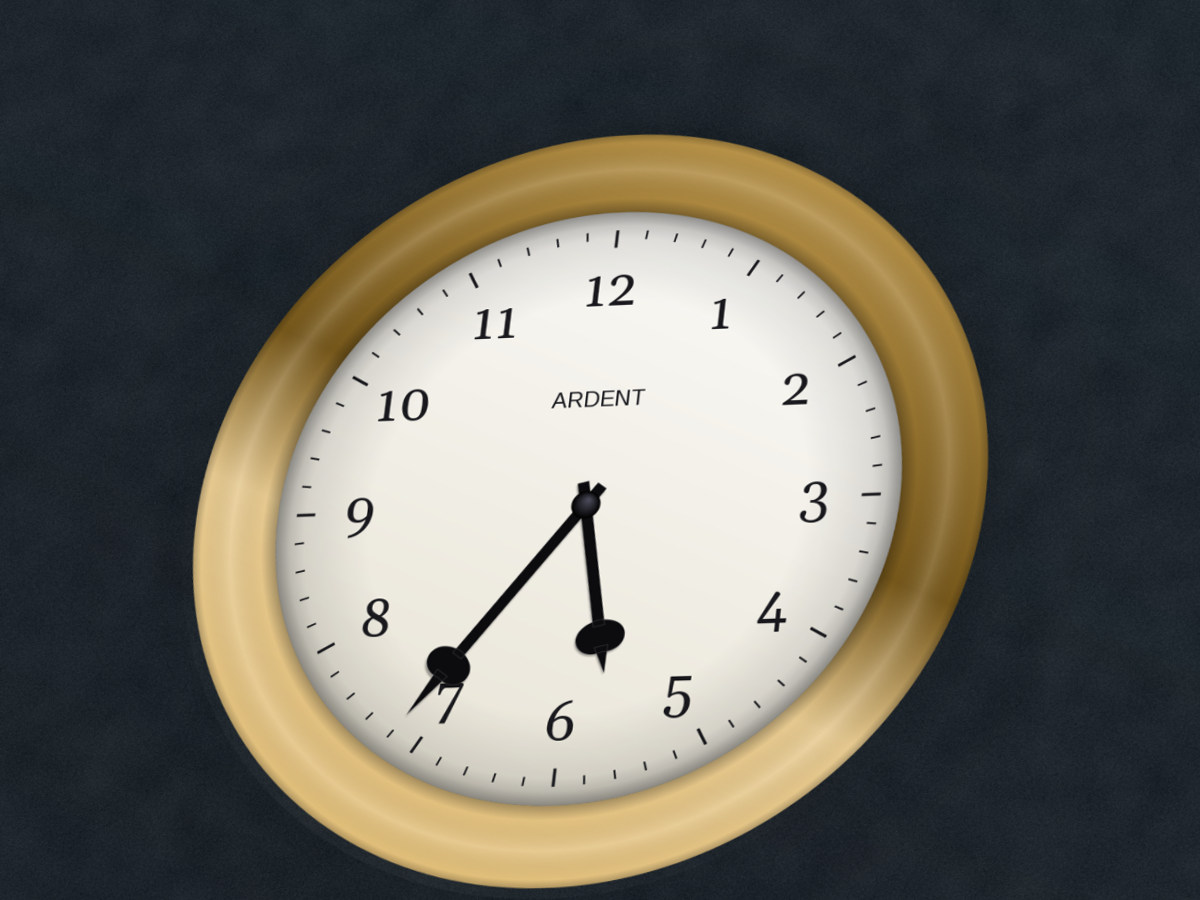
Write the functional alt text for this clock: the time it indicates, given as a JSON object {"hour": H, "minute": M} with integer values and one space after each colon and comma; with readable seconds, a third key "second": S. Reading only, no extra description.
{"hour": 5, "minute": 36}
